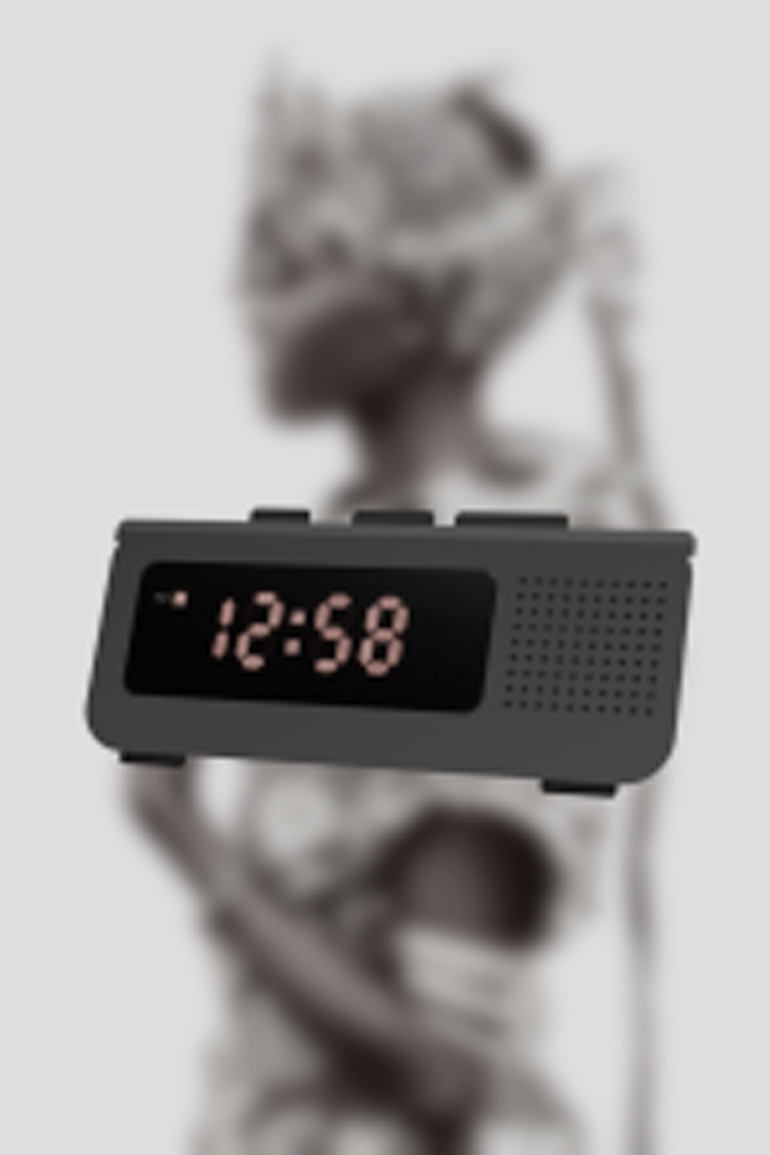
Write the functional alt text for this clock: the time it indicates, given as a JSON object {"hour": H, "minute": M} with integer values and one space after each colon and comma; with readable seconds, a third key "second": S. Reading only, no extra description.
{"hour": 12, "minute": 58}
